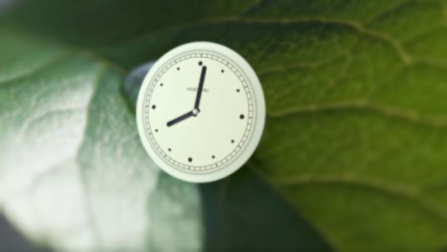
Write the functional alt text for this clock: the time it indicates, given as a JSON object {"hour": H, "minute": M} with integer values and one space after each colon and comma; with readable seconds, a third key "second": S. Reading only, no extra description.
{"hour": 8, "minute": 1}
